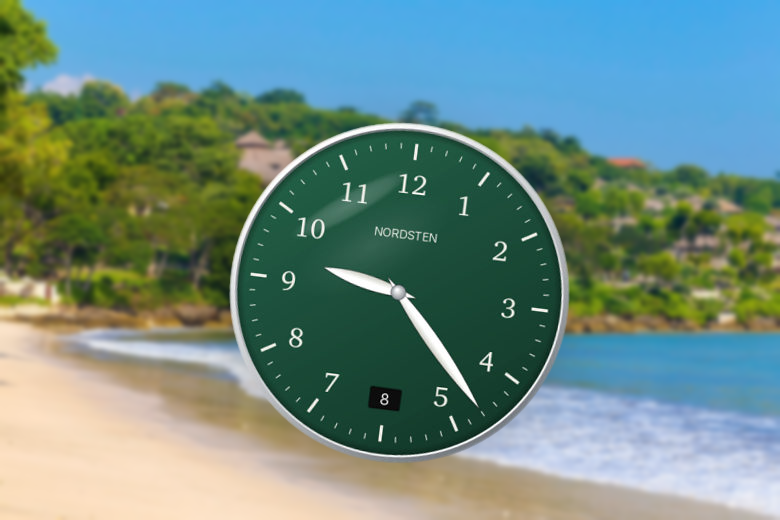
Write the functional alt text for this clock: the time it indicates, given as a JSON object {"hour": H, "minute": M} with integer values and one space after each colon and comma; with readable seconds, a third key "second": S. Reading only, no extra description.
{"hour": 9, "minute": 23}
